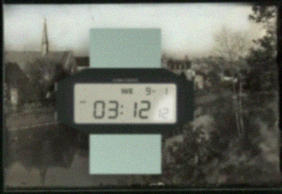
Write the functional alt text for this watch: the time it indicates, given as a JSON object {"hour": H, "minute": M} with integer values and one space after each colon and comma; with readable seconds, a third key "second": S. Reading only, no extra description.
{"hour": 3, "minute": 12, "second": 12}
